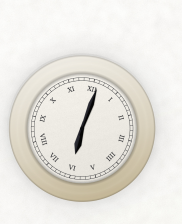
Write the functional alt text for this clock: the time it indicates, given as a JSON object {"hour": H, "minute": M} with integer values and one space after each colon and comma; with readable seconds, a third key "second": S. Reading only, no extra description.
{"hour": 6, "minute": 1}
